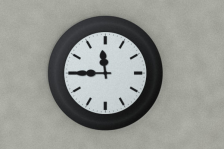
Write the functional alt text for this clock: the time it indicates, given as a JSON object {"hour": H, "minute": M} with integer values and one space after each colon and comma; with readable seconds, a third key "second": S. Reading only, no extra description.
{"hour": 11, "minute": 45}
